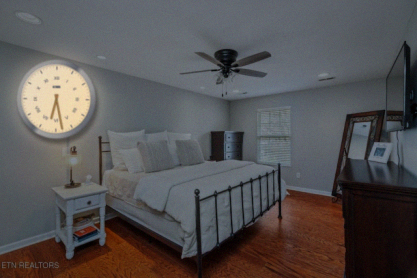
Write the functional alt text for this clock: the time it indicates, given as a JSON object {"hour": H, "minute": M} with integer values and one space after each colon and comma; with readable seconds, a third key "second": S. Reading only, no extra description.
{"hour": 6, "minute": 28}
